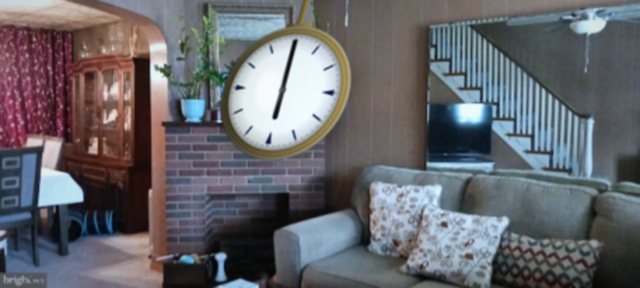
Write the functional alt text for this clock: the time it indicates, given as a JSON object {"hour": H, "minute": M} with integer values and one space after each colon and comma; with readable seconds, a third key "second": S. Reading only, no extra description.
{"hour": 6, "minute": 0}
